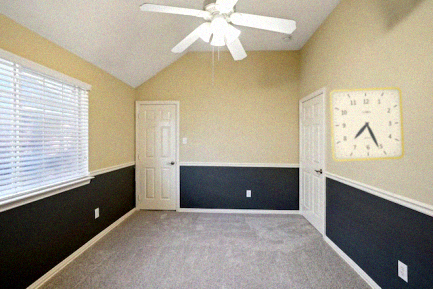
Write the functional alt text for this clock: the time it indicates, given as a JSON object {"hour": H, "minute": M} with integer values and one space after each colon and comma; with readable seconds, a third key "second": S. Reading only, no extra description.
{"hour": 7, "minute": 26}
